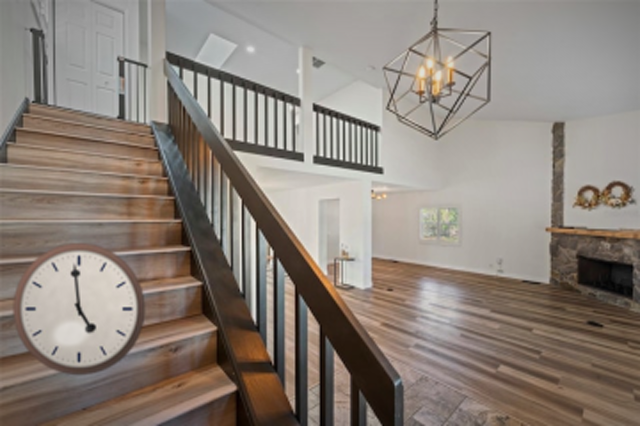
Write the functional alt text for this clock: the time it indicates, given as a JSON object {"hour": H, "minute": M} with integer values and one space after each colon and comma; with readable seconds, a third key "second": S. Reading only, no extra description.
{"hour": 4, "minute": 59}
